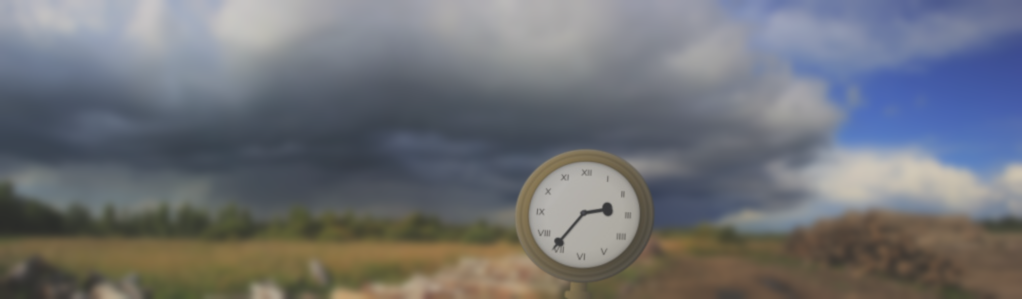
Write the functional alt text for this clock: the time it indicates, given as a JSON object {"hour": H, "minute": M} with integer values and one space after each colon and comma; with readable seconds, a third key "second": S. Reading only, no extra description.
{"hour": 2, "minute": 36}
